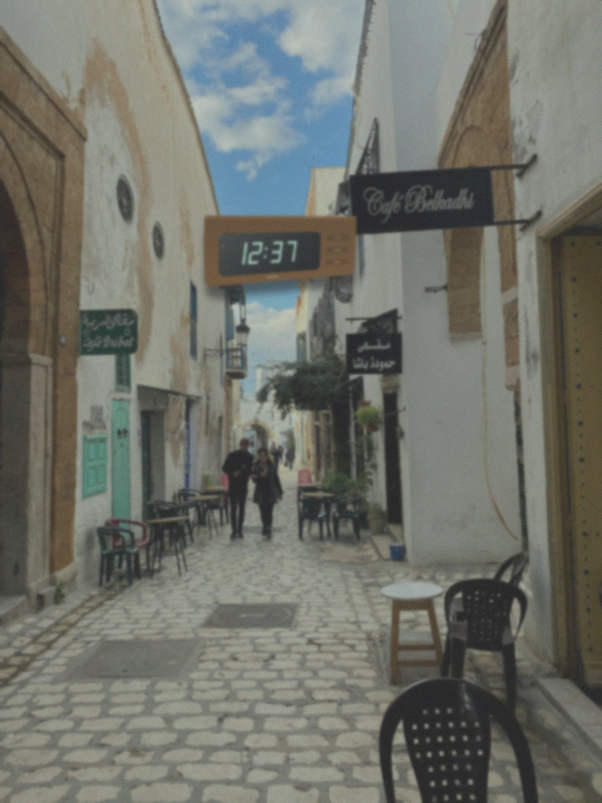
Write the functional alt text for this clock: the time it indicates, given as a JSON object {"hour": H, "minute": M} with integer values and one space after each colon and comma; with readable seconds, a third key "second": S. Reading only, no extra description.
{"hour": 12, "minute": 37}
